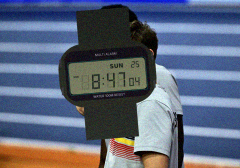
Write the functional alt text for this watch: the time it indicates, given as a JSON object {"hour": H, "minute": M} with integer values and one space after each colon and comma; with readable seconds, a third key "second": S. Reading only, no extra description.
{"hour": 8, "minute": 47, "second": 4}
